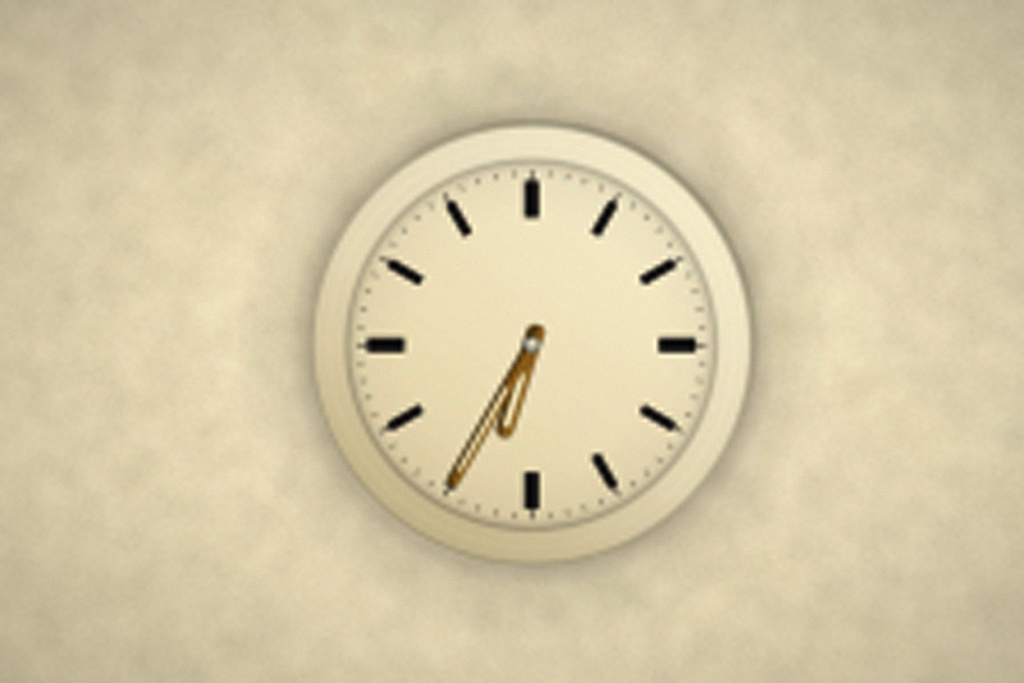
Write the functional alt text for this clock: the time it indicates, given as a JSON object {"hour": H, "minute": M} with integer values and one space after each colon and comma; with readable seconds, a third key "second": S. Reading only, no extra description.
{"hour": 6, "minute": 35}
